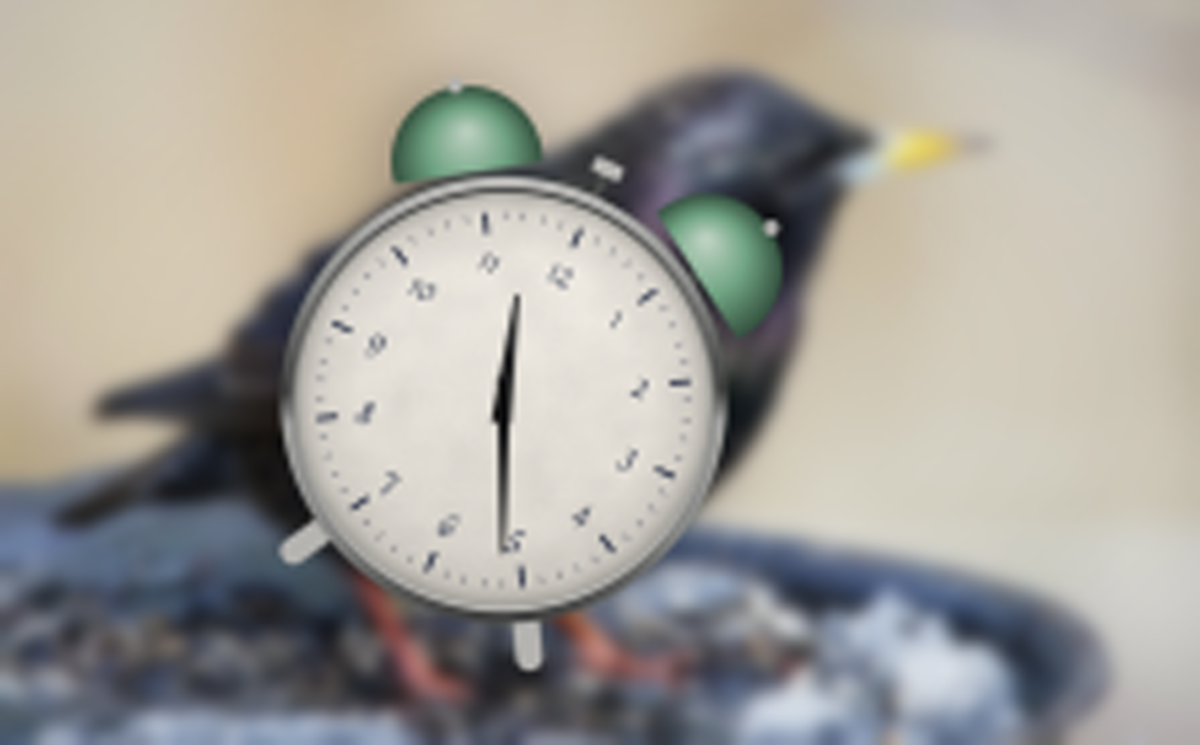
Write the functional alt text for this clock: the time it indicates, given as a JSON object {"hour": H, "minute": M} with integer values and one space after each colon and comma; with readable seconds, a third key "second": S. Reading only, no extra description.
{"hour": 11, "minute": 26}
